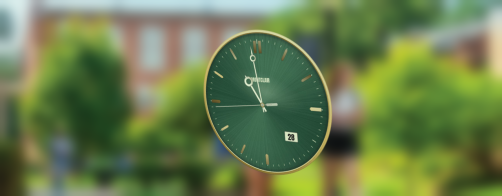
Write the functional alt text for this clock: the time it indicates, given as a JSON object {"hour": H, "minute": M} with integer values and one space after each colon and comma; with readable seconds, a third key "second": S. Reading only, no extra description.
{"hour": 10, "minute": 58, "second": 44}
